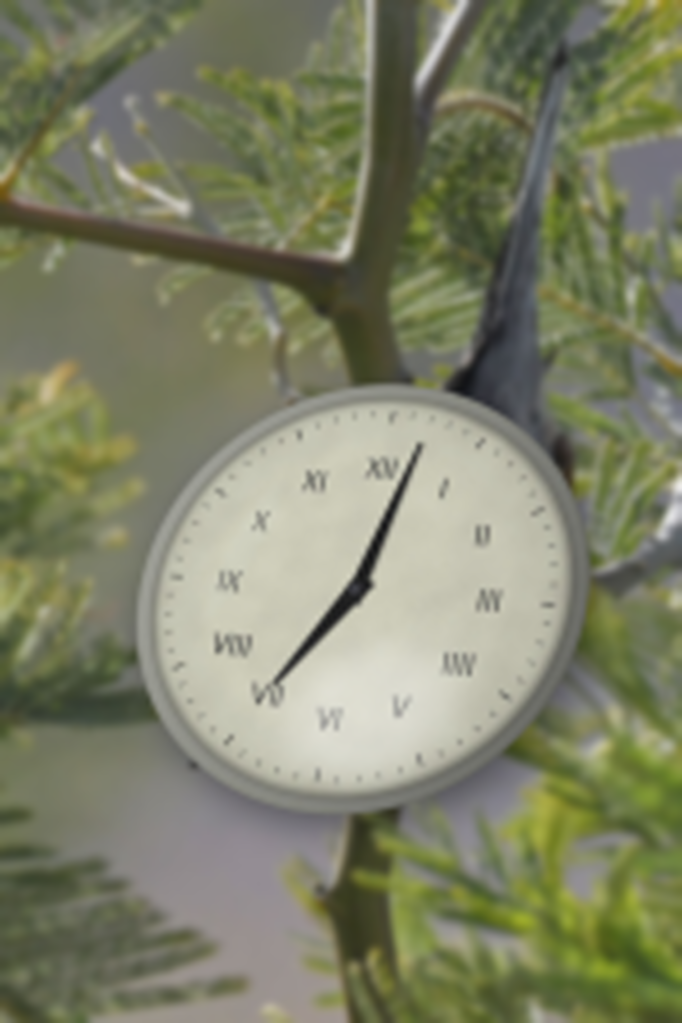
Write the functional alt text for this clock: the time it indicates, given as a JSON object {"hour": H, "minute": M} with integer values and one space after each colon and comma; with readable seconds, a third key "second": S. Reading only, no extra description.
{"hour": 7, "minute": 2}
